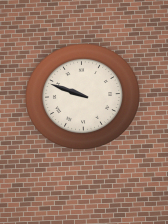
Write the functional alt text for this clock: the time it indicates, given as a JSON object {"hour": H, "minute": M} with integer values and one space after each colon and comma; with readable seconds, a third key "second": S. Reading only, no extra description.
{"hour": 9, "minute": 49}
